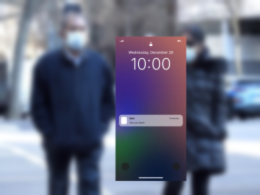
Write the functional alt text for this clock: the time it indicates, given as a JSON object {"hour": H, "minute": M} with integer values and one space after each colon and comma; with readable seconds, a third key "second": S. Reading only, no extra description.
{"hour": 10, "minute": 0}
